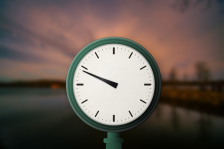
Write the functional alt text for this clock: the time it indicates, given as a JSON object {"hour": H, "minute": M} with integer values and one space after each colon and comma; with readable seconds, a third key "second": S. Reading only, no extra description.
{"hour": 9, "minute": 49}
